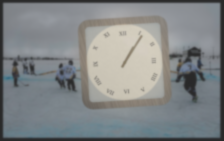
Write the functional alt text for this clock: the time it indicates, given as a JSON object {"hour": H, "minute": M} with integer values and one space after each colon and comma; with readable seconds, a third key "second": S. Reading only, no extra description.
{"hour": 1, "minute": 6}
